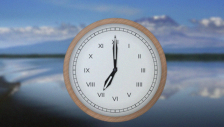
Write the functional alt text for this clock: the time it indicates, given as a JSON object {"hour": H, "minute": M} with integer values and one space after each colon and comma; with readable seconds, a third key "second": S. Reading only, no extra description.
{"hour": 7, "minute": 0}
